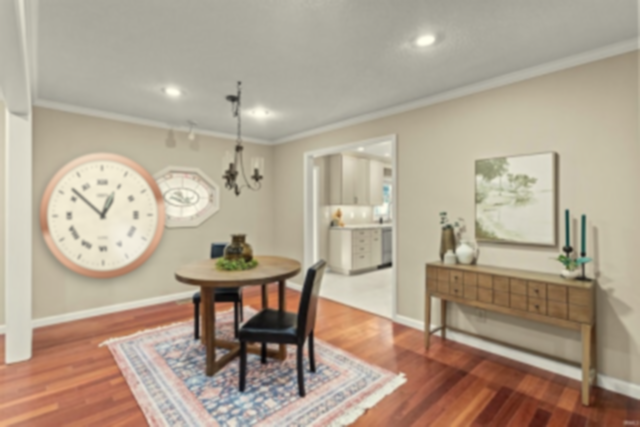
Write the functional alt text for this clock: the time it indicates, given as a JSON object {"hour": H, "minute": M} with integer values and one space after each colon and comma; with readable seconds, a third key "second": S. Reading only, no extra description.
{"hour": 12, "minute": 52}
